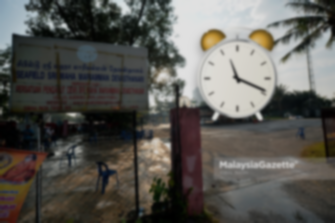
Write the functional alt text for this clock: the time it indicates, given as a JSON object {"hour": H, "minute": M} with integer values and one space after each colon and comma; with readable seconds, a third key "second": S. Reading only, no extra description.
{"hour": 11, "minute": 19}
